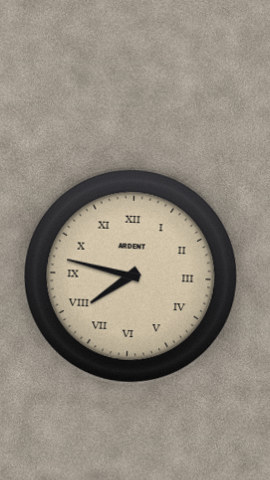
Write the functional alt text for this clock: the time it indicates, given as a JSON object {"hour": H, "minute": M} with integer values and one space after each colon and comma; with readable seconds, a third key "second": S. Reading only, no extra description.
{"hour": 7, "minute": 47}
